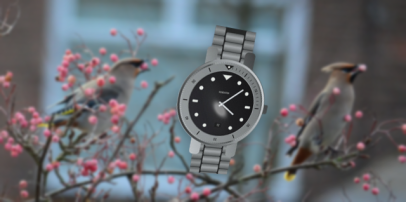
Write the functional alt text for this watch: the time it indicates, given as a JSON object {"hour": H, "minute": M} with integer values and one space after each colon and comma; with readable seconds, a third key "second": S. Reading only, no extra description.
{"hour": 4, "minute": 8}
